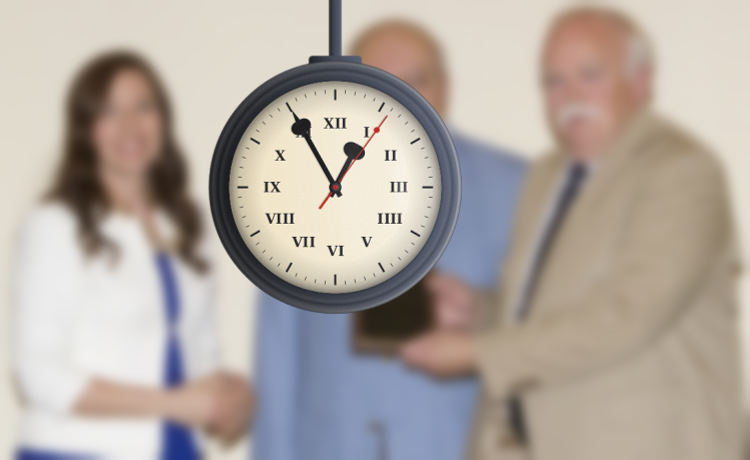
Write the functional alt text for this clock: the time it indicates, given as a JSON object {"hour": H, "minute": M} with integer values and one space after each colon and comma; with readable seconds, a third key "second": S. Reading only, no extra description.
{"hour": 12, "minute": 55, "second": 6}
